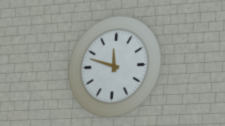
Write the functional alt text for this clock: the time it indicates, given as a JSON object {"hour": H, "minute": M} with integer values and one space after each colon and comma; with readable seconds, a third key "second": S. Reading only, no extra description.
{"hour": 11, "minute": 48}
